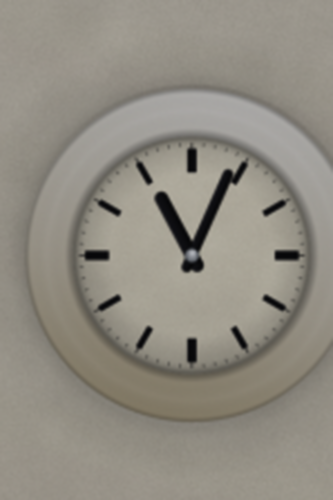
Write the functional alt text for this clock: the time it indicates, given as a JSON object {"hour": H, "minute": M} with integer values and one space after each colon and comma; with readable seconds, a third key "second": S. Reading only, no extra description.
{"hour": 11, "minute": 4}
